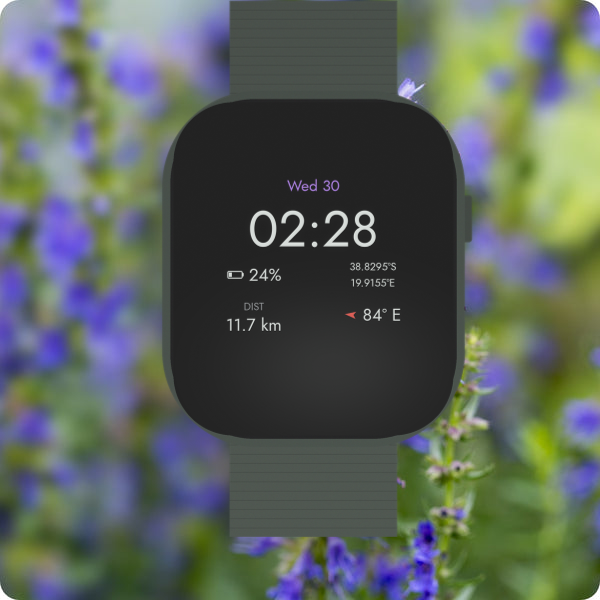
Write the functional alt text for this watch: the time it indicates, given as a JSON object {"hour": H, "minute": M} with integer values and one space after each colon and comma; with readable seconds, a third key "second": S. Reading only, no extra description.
{"hour": 2, "minute": 28}
